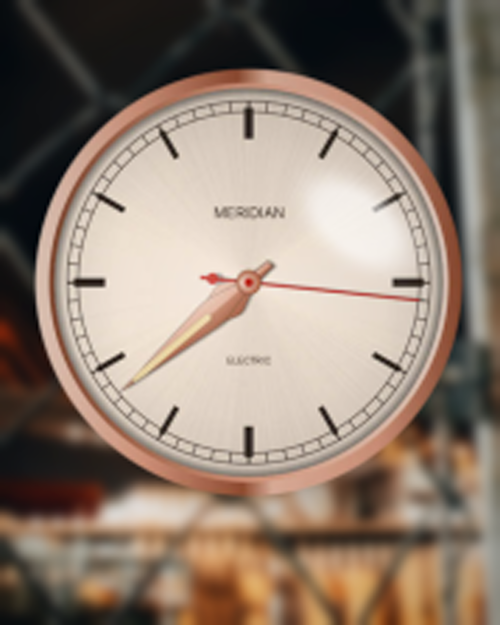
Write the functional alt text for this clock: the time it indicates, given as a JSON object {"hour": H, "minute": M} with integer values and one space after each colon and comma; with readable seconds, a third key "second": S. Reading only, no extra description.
{"hour": 7, "minute": 38, "second": 16}
